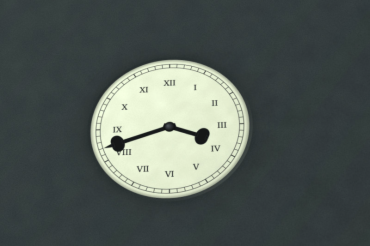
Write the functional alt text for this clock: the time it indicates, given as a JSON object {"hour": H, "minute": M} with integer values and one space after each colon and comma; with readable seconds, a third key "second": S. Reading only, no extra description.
{"hour": 3, "minute": 42}
